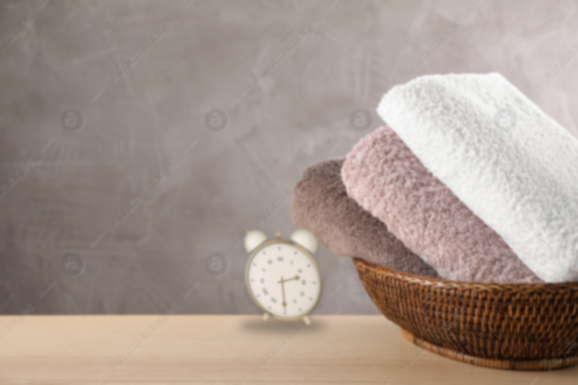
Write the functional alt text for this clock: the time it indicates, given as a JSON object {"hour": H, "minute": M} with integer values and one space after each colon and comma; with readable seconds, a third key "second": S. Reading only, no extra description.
{"hour": 2, "minute": 30}
